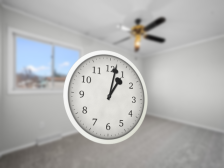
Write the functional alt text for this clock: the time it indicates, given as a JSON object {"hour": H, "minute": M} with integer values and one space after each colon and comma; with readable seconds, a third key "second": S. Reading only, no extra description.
{"hour": 1, "minute": 2}
